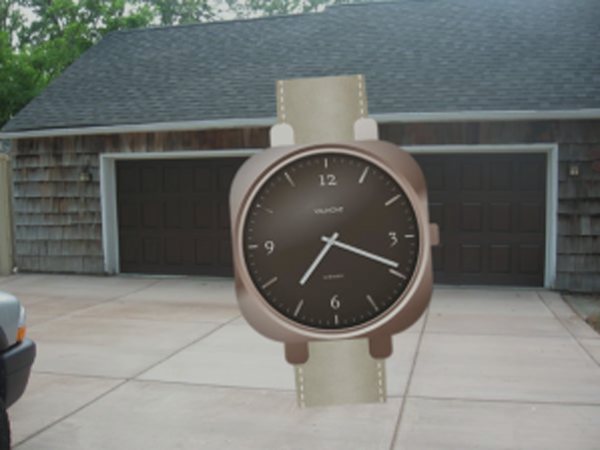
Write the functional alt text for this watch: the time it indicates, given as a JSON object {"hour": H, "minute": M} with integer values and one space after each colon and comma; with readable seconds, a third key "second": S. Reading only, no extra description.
{"hour": 7, "minute": 19}
